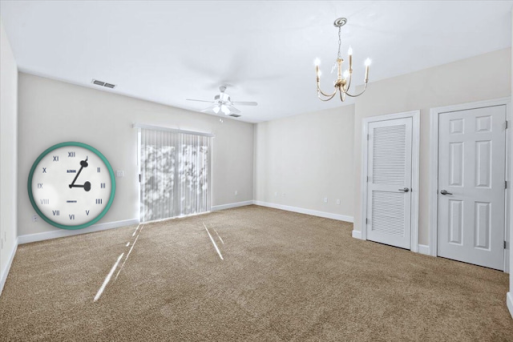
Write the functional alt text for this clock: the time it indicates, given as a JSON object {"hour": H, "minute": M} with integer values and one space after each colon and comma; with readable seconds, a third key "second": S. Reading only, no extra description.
{"hour": 3, "minute": 5}
